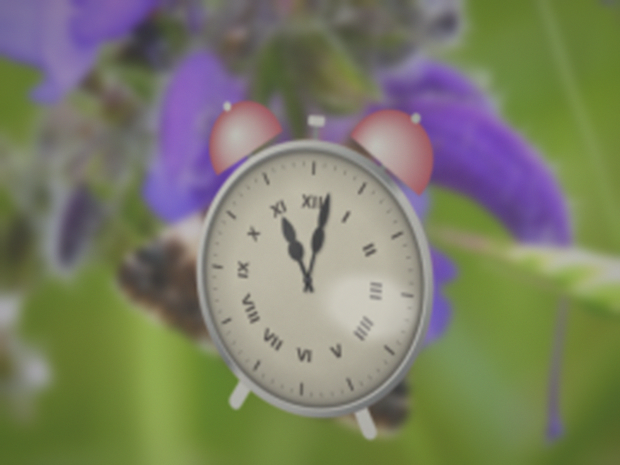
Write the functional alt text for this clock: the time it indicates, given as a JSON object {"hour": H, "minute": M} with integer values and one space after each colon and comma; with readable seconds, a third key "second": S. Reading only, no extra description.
{"hour": 11, "minute": 2}
